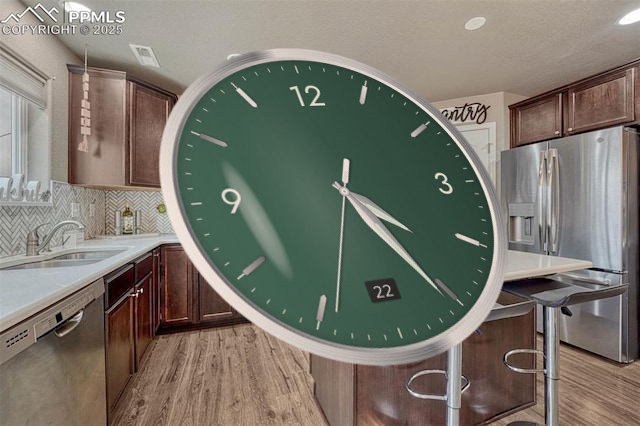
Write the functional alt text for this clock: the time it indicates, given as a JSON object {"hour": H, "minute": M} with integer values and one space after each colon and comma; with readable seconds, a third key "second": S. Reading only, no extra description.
{"hour": 4, "minute": 25, "second": 34}
